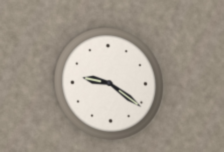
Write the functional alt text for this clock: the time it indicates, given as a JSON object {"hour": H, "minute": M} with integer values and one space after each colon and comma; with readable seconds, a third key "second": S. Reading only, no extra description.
{"hour": 9, "minute": 21}
